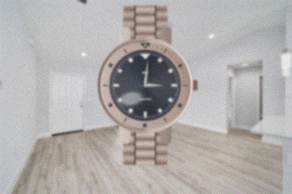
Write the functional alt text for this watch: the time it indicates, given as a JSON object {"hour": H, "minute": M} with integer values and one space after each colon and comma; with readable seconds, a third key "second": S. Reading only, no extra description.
{"hour": 3, "minute": 1}
